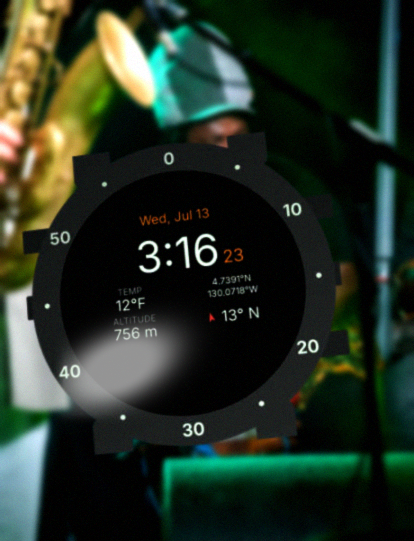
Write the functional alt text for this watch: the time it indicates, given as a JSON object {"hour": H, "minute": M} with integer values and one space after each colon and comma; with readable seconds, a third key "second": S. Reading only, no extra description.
{"hour": 3, "minute": 16, "second": 23}
